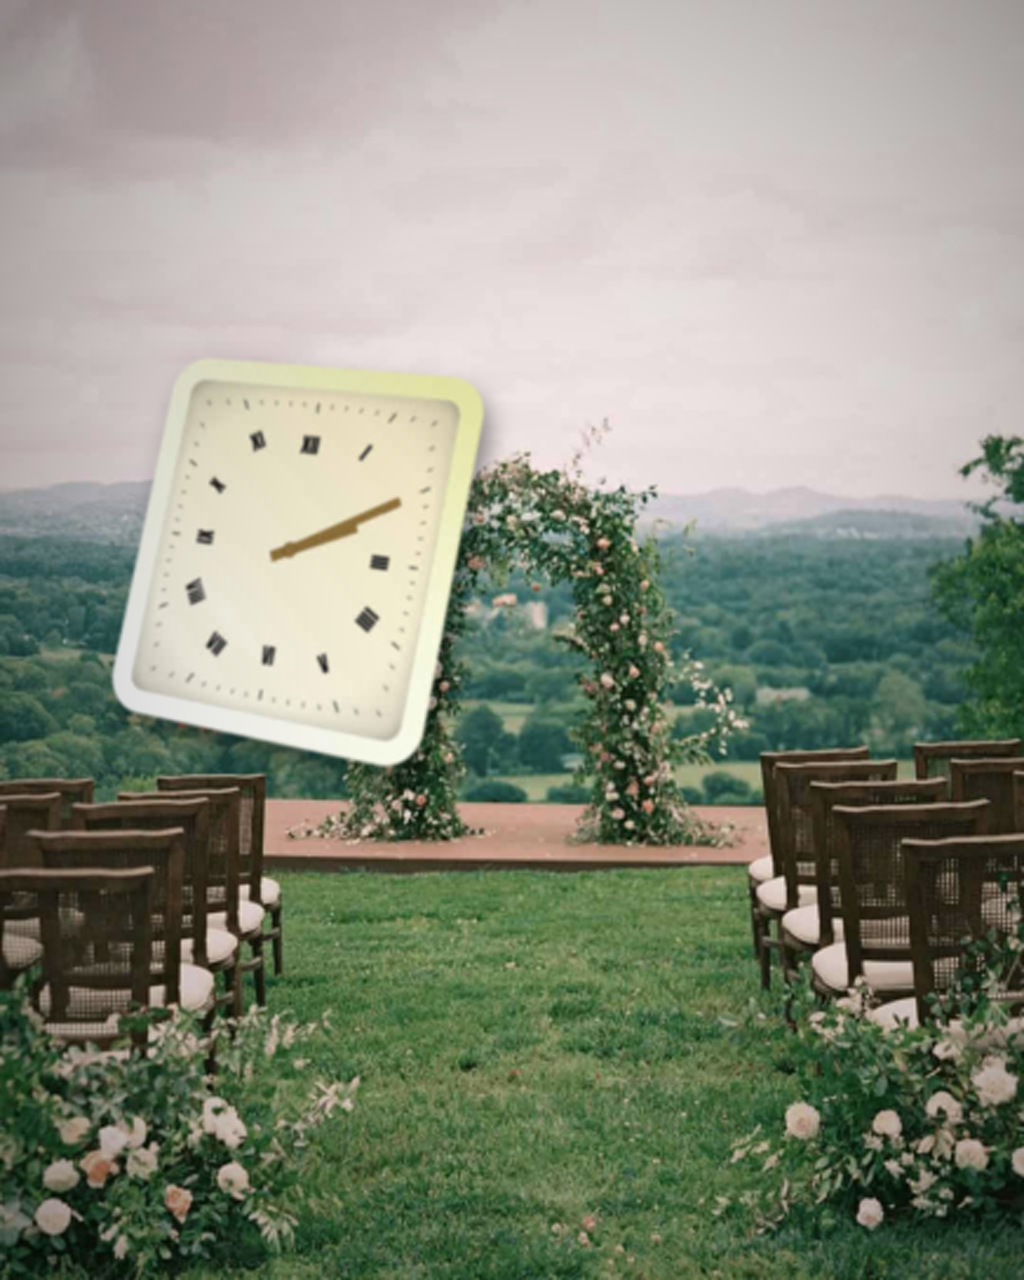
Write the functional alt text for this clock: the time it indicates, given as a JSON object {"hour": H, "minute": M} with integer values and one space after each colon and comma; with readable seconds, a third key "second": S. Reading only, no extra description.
{"hour": 2, "minute": 10}
